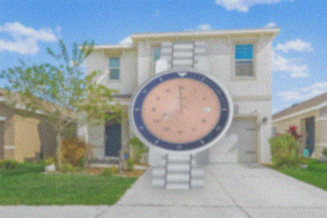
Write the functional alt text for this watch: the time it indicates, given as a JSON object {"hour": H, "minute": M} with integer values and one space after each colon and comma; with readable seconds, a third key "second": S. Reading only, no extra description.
{"hour": 7, "minute": 59}
